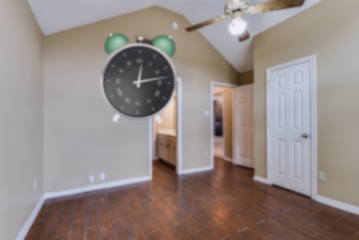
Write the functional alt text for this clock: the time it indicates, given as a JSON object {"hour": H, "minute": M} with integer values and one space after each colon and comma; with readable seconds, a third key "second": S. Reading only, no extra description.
{"hour": 12, "minute": 13}
